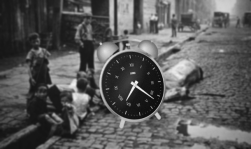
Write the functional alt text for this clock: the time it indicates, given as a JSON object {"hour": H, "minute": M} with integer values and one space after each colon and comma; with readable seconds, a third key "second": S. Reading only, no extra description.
{"hour": 7, "minute": 22}
